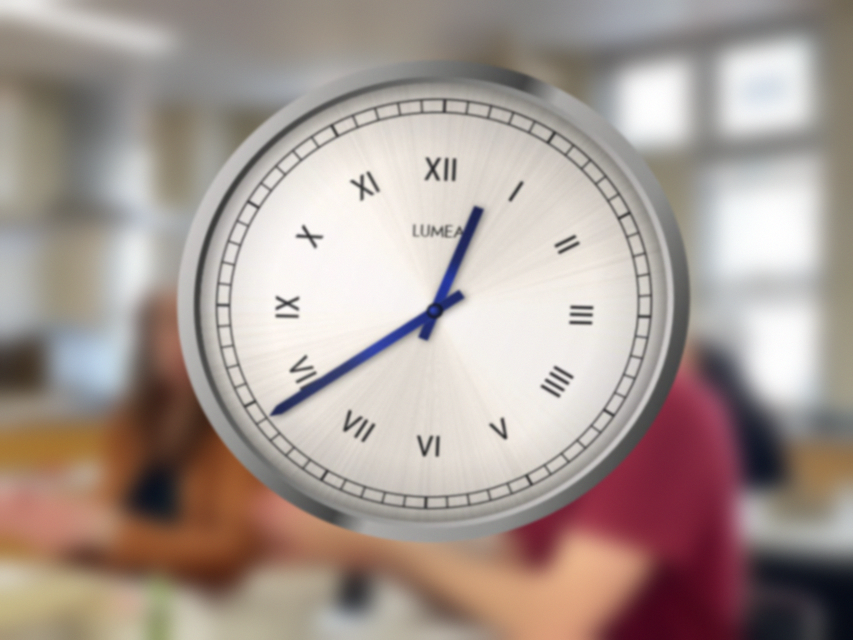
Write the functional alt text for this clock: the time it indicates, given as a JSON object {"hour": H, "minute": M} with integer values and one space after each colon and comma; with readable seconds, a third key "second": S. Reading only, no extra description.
{"hour": 12, "minute": 39}
